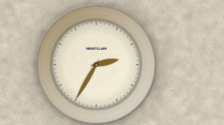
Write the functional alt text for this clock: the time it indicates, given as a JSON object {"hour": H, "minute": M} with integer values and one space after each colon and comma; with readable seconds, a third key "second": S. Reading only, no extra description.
{"hour": 2, "minute": 35}
